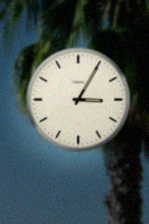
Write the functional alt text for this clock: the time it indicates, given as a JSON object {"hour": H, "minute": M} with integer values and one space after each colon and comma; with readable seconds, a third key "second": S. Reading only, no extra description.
{"hour": 3, "minute": 5}
